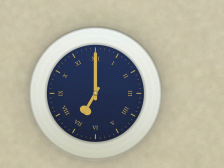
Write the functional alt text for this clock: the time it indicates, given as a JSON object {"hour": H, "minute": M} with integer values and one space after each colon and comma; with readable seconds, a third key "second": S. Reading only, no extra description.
{"hour": 7, "minute": 0}
